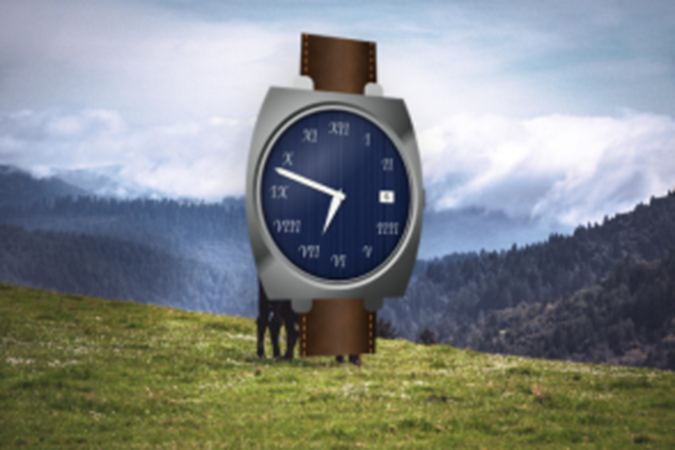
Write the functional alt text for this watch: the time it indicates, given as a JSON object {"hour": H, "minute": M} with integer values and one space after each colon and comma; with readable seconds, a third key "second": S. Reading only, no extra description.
{"hour": 6, "minute": 48}
